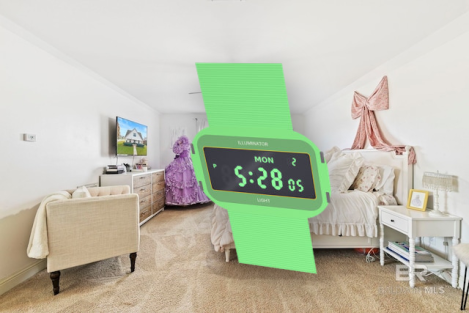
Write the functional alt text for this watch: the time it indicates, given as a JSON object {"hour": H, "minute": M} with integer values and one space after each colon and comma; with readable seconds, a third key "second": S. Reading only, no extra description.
{"hour": 5, "minute": 28, "second": 5}
